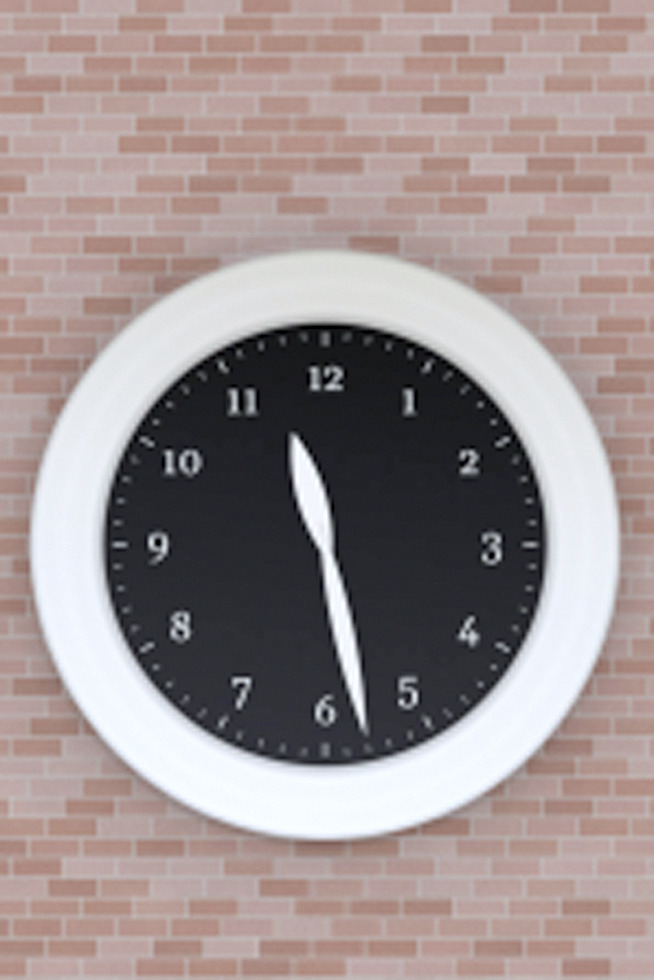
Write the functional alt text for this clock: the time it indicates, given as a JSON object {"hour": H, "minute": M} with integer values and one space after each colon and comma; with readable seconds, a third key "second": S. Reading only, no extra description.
{"hour": 11, "minute": 28}
